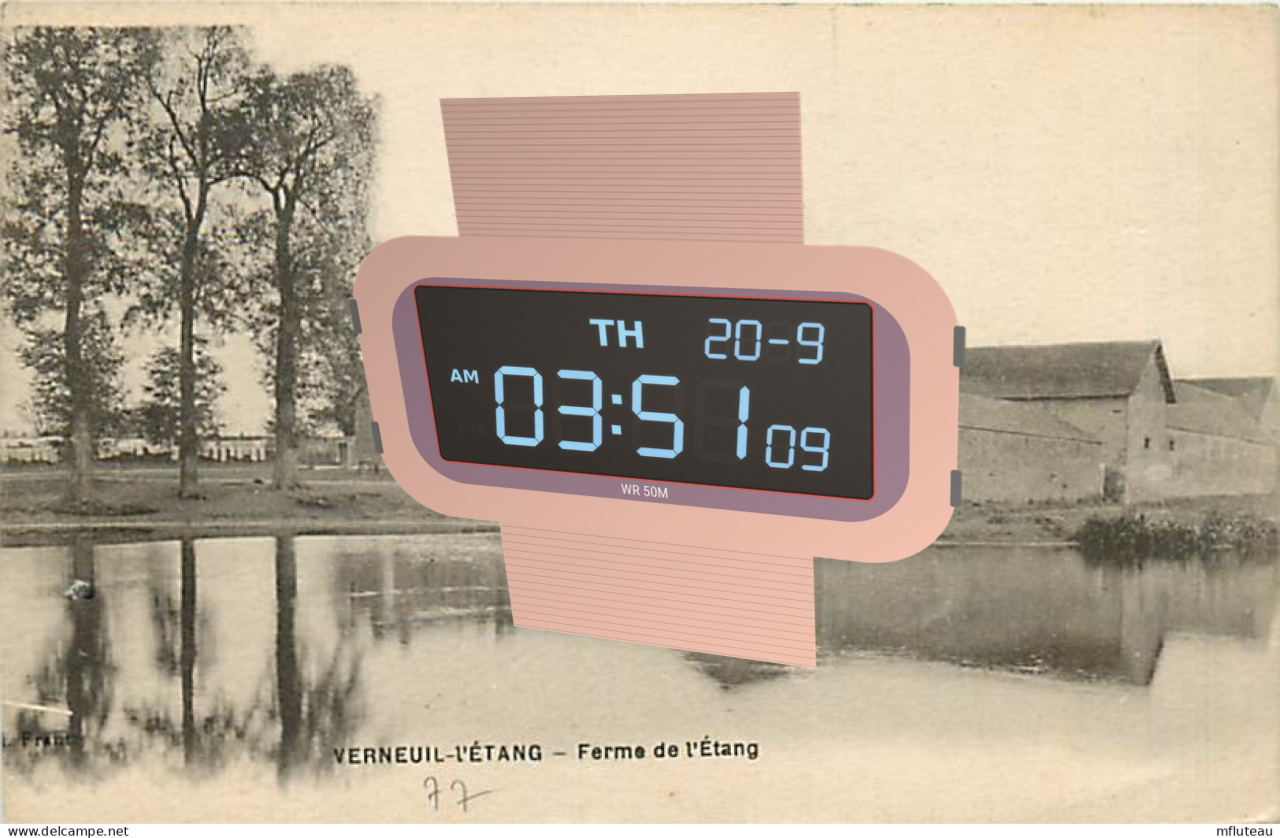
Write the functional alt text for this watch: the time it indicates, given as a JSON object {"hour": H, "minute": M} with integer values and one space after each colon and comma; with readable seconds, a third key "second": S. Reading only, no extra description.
{"hour": 3, "minute": 51, "second": 9}
